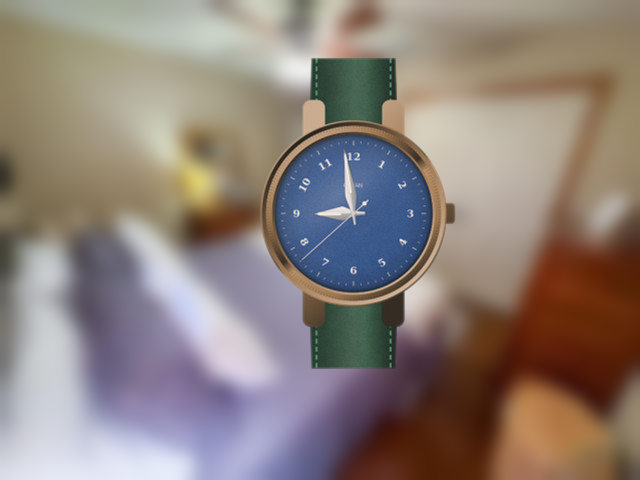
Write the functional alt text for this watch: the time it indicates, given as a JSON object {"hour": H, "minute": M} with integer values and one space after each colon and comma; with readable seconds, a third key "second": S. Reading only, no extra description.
{"hour": 8, "minute": 58, "second": 38}
